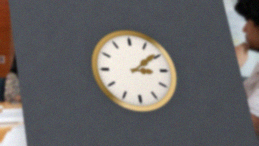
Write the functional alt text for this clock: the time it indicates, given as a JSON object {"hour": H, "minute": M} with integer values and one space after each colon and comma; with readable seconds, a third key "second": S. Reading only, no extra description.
{"hour": 3, "minute": 9}
